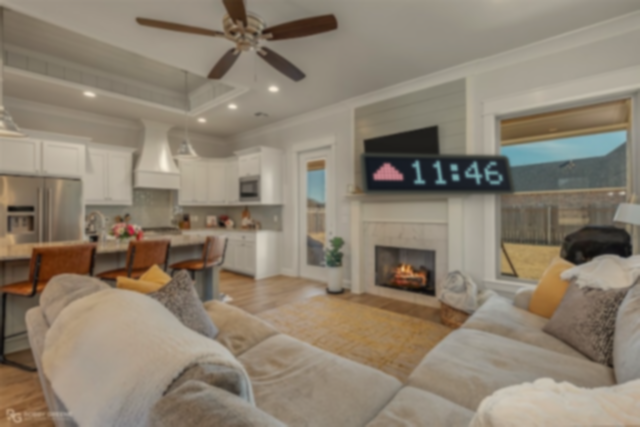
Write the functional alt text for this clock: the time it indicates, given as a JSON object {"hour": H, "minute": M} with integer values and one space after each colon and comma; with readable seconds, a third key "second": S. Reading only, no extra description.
{"hour": 11, "minute": 46}
